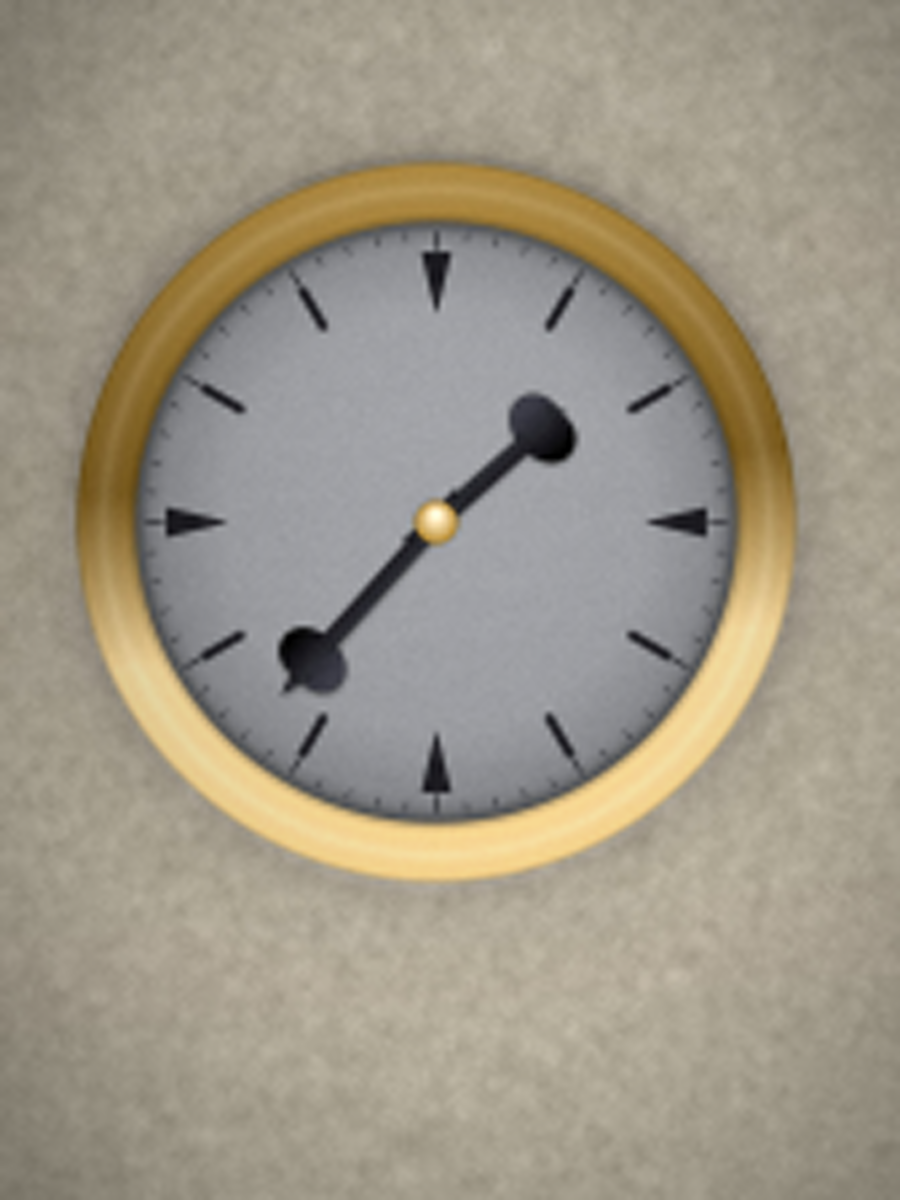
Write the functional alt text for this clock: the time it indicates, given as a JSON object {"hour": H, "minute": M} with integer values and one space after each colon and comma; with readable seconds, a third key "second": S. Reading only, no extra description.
{"hour": 1, "minute": 37}
